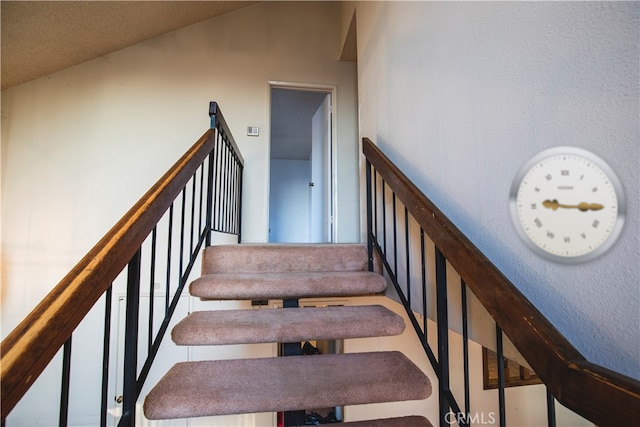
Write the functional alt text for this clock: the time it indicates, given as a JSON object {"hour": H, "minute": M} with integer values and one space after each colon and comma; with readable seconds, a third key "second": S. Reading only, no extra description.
{"hour": 9, "minute": 15}
